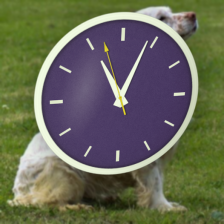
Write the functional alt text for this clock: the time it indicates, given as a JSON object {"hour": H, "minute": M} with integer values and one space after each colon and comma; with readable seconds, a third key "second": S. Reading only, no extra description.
{"hour": 11, "minute": 3, "second": 57}
